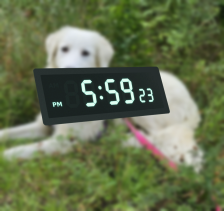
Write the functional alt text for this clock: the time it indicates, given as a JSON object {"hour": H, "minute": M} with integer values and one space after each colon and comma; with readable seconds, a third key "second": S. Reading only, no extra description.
{"hour": 5, "minute": 59, "second": 23}
